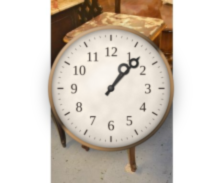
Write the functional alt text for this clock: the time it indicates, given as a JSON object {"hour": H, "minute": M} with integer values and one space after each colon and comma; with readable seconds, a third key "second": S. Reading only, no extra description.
{"hour": 1, "minute": 7}
